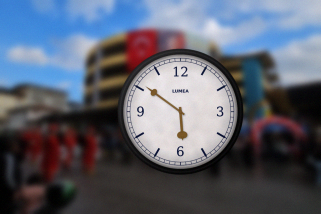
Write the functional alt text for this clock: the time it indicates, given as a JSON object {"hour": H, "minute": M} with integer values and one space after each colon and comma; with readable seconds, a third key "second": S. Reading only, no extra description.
{"hour": 5, "minute": 51}
